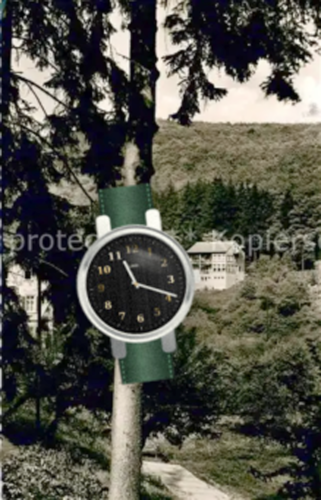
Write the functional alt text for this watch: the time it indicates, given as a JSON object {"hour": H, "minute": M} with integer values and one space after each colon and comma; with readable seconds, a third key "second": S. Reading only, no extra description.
{"hour": 11, "minute": 19}
